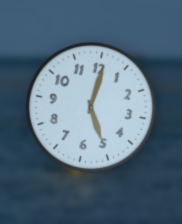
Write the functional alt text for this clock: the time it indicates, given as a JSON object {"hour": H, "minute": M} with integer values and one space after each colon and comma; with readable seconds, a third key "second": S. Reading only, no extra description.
{"hour": 5, "minute": 1}
